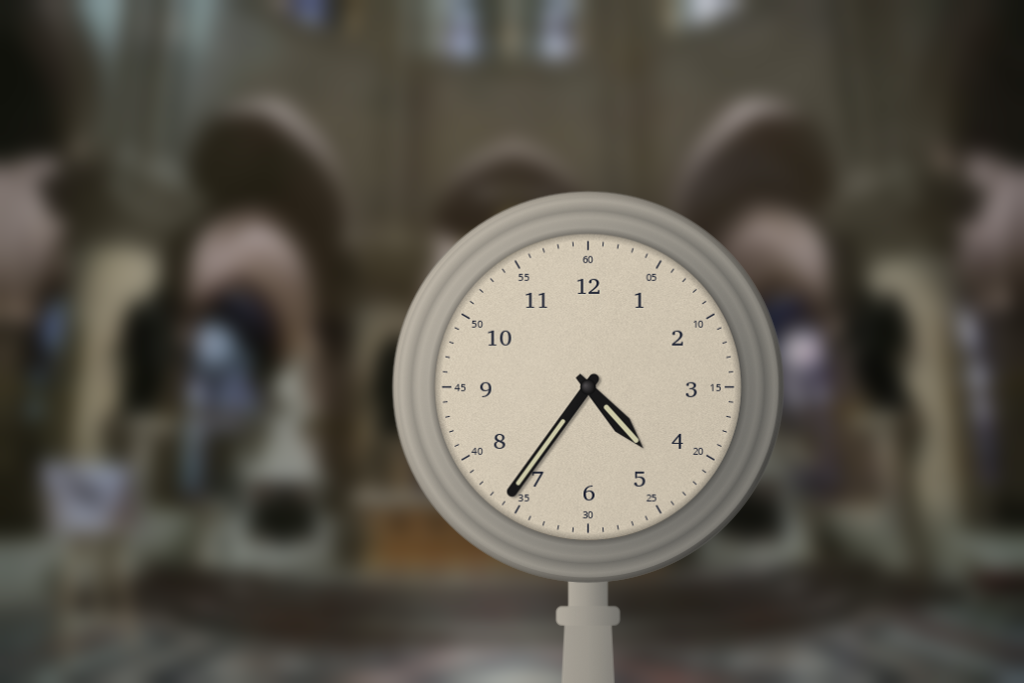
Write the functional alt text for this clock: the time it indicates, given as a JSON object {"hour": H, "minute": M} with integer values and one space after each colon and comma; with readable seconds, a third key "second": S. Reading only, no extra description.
{"hour": 4, "minute": 36}
